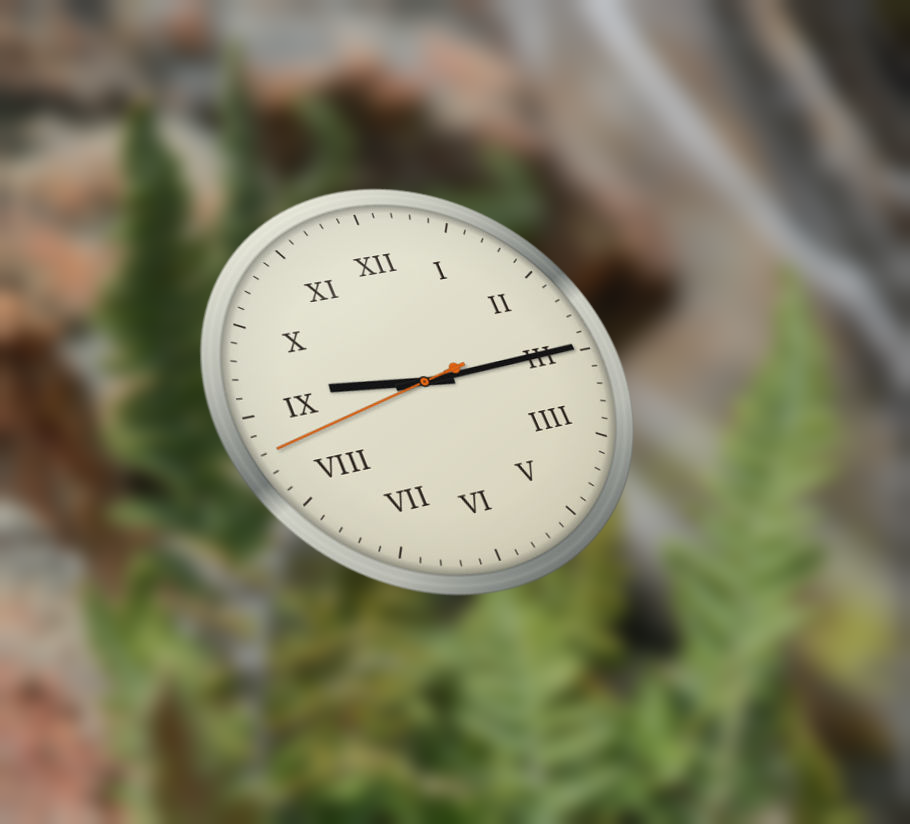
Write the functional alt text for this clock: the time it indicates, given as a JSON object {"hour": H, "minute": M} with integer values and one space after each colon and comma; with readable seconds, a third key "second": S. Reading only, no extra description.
{"hour": 9, "minute": 14, "second": 43}
